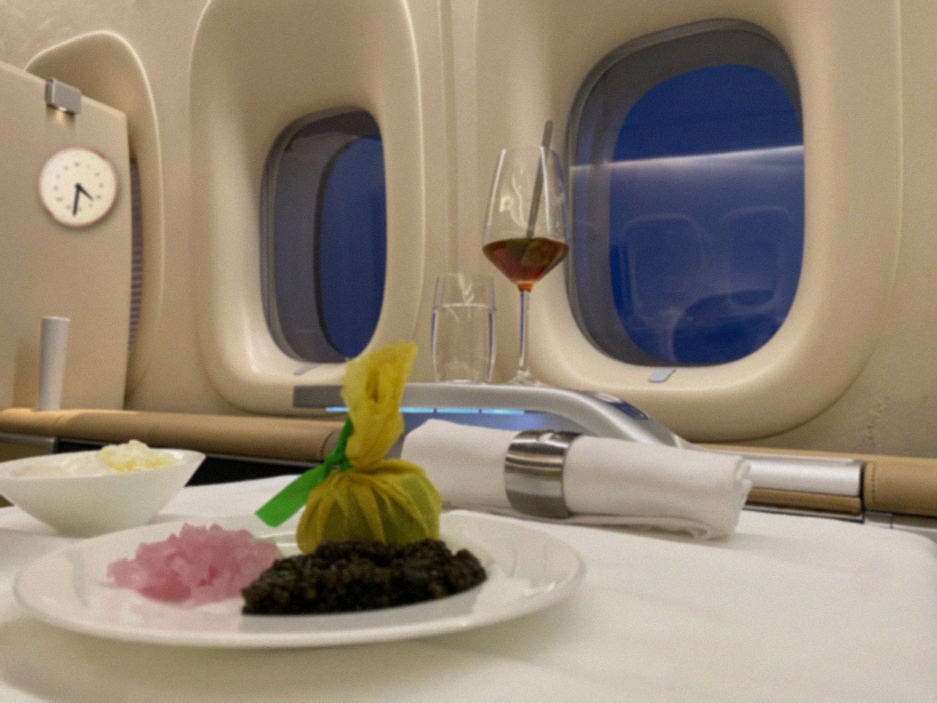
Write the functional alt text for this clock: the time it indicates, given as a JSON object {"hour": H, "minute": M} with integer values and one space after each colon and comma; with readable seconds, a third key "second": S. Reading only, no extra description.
{"hour": 4, "minute": 32}
